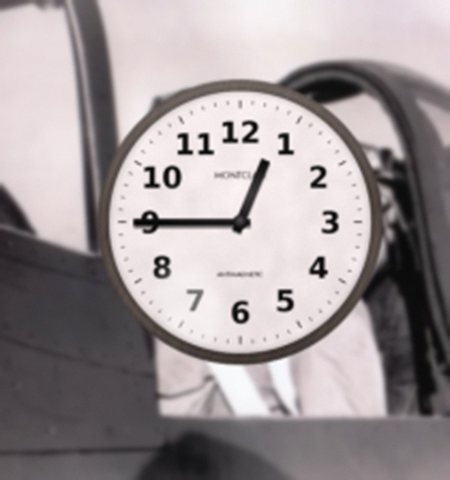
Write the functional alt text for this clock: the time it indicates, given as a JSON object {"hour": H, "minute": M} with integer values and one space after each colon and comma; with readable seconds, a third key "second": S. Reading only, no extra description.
{"hour": 12, "minute": 45}
